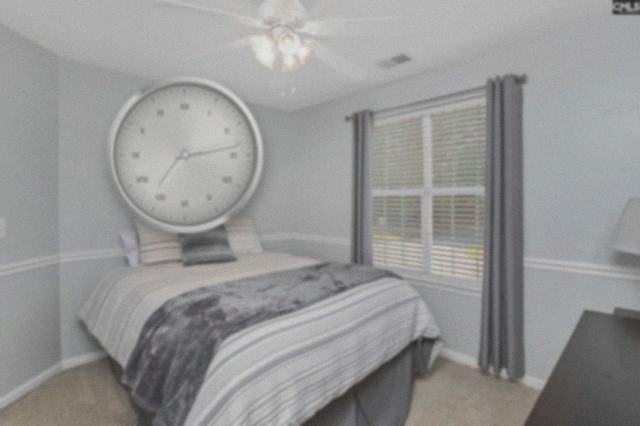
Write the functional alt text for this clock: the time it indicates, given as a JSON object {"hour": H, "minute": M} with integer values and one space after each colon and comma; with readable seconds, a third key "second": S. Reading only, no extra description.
{"hour": 7, "minute": 13}
